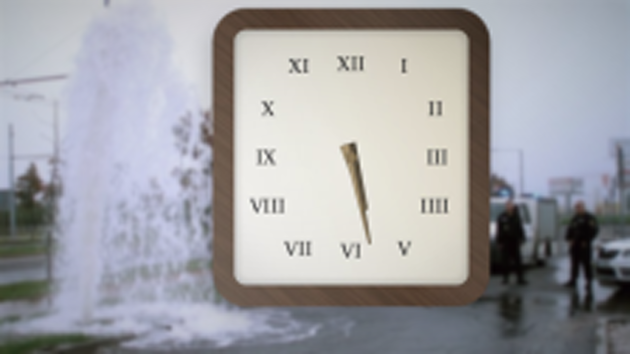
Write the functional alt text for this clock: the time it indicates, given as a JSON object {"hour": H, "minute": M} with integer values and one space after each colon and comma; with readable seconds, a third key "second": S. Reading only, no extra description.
{"hour": 5, "minute": 28}
